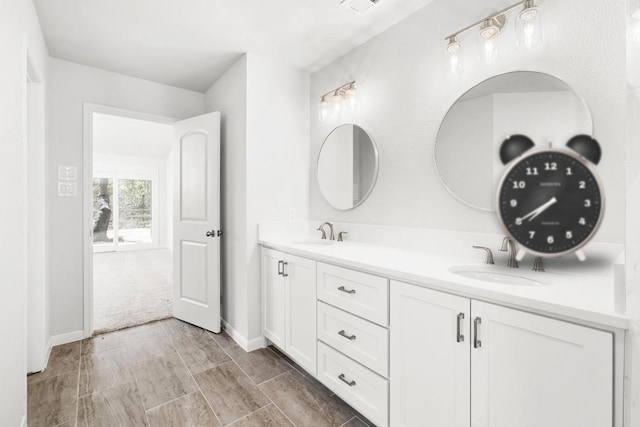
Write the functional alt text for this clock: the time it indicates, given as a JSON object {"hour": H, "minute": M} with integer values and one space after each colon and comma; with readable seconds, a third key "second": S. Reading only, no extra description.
{"hour": 7, "minute": 40}
